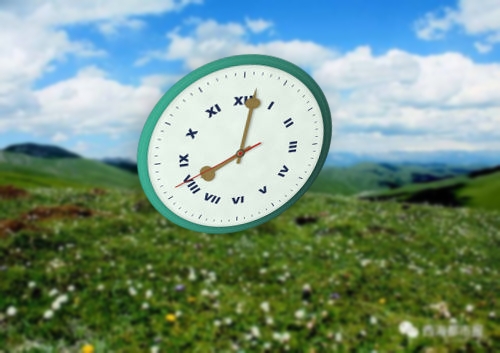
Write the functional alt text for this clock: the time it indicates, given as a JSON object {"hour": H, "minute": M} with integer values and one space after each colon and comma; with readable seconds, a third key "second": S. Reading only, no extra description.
{"hour": 8, "minute": 1, "second": 41}
